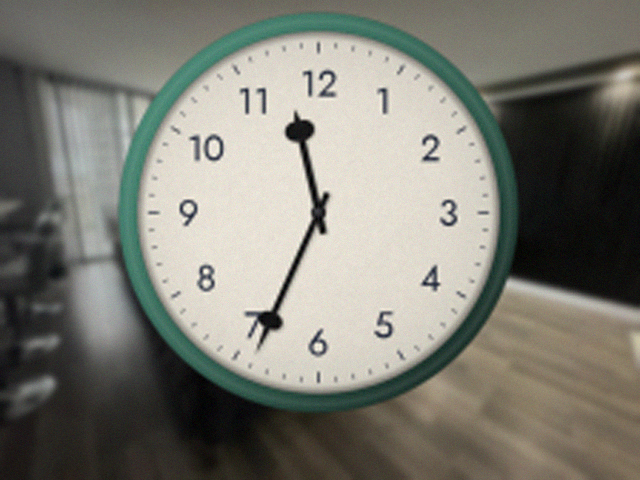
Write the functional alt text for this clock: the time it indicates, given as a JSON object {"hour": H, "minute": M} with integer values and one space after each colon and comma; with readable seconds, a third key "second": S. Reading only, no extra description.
{"hour": 11, "minute": 34}
